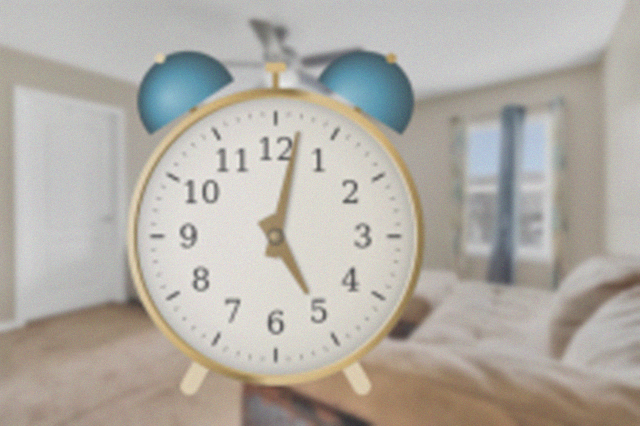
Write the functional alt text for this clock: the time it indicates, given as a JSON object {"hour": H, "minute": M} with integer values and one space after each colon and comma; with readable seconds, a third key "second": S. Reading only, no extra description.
{"hour": 5, "minute": 2}
